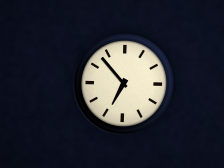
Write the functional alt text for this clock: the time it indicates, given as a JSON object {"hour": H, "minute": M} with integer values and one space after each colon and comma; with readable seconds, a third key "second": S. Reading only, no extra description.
{"hour": 6, "minute": 53}
